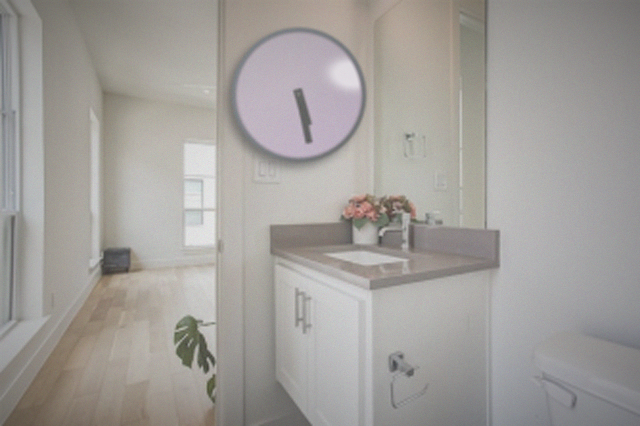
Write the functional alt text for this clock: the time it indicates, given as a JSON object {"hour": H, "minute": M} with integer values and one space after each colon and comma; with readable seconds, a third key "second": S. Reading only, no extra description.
{"hour": 5, "minute": 28}
